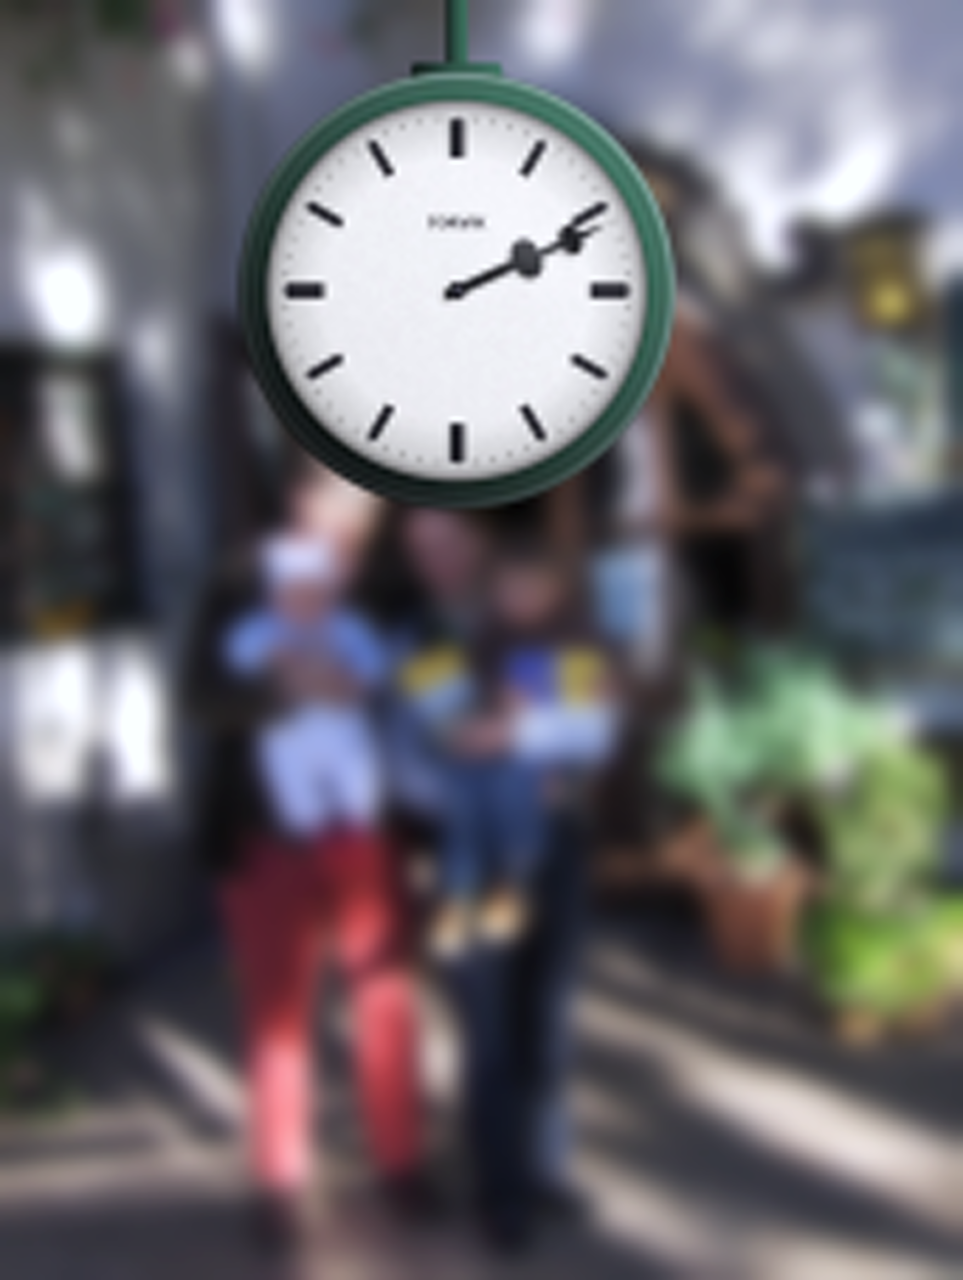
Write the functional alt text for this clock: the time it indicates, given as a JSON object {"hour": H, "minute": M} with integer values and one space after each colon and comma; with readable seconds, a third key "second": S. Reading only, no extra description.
{"hour": 2, "minute": 11}
